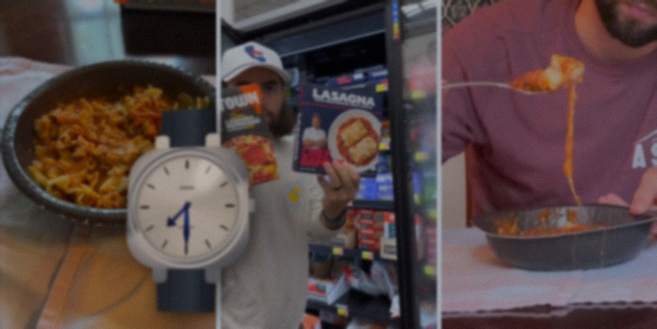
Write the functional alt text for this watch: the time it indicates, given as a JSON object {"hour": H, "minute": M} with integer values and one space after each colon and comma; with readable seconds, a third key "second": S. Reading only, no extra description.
{"hour": 7, "minute": 30}
